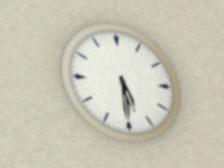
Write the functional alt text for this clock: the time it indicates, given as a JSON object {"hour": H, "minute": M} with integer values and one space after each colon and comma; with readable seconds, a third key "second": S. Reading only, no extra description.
{"hour": 5, "minute": 30}
